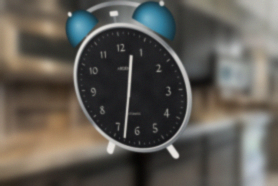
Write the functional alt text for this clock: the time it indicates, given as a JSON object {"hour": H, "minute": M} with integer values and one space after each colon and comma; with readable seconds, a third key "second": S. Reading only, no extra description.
{"hour": 12, "minute": 33}
